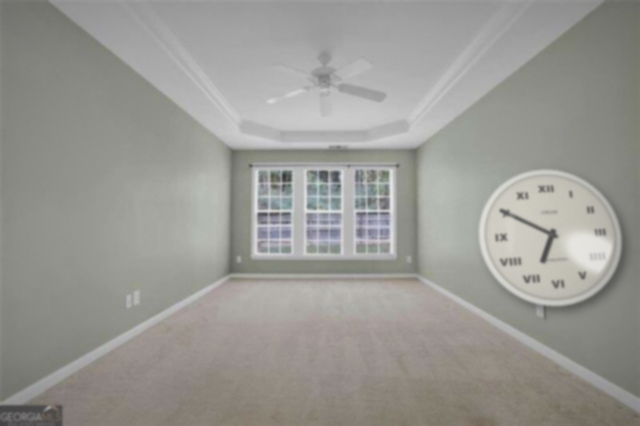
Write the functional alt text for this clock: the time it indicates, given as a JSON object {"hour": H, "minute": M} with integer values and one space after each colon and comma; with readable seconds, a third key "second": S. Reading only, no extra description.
{"hour": 6, "minute": 50}
